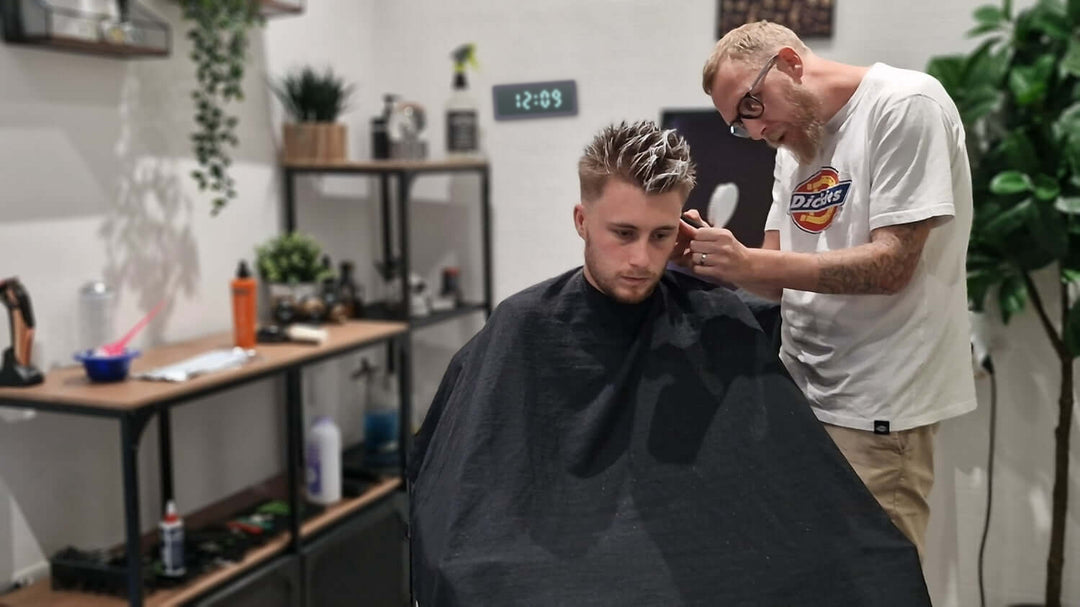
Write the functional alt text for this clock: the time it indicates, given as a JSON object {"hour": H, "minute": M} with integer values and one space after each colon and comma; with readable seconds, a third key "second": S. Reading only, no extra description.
{"hour": 12, "minute": 9}
